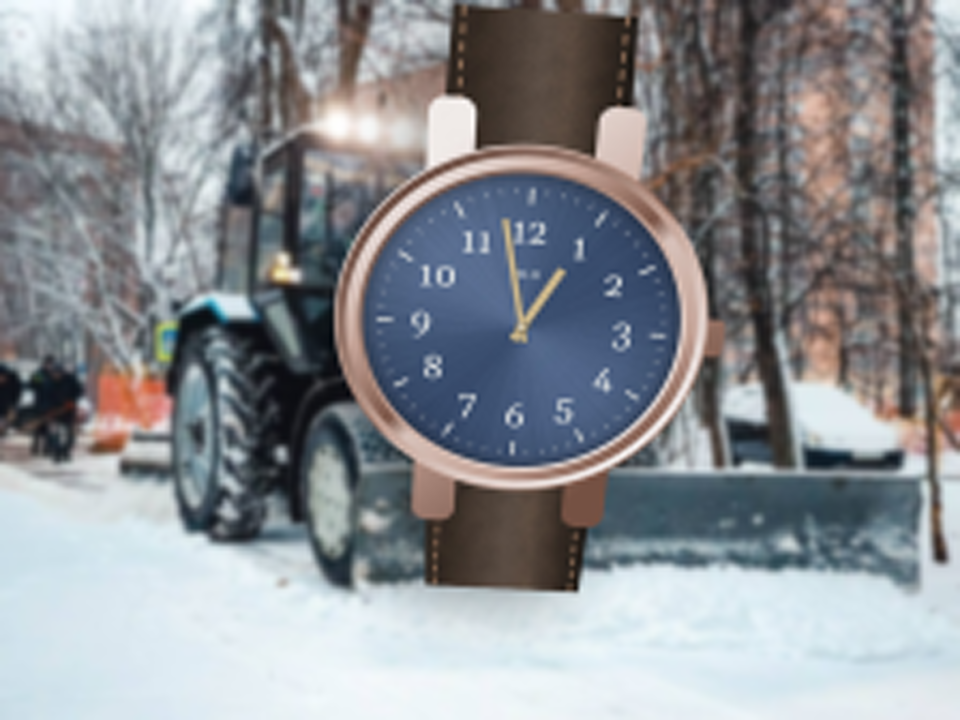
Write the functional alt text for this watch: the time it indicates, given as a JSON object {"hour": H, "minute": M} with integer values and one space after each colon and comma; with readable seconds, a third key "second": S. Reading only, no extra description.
{"hour": 12, "minute": 58}
